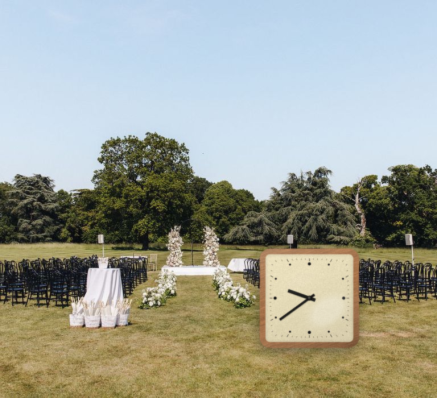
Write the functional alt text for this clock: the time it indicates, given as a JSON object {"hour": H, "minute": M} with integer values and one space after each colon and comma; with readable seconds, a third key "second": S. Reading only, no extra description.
{"hour": 9, "minute": 39}
